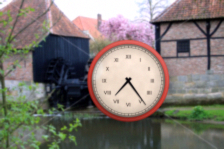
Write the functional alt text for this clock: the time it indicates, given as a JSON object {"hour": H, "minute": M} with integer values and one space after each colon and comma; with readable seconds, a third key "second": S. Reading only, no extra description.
{"hour": 7, "minute": 24}
